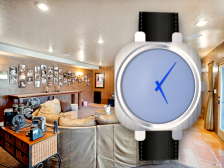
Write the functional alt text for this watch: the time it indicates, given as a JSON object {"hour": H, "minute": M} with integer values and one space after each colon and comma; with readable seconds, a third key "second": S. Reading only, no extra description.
{"hour": 5, "minute": 6}
